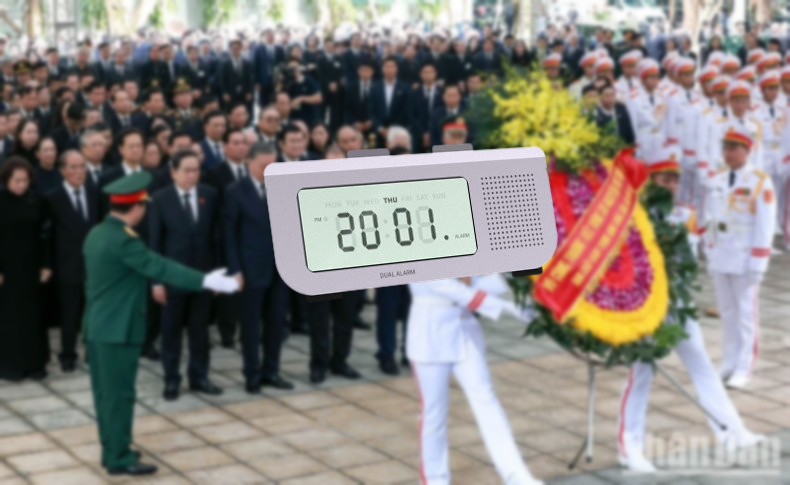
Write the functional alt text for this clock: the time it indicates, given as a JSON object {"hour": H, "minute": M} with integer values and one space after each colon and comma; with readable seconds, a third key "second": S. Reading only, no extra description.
{"hour": 20, "minute": 1}
